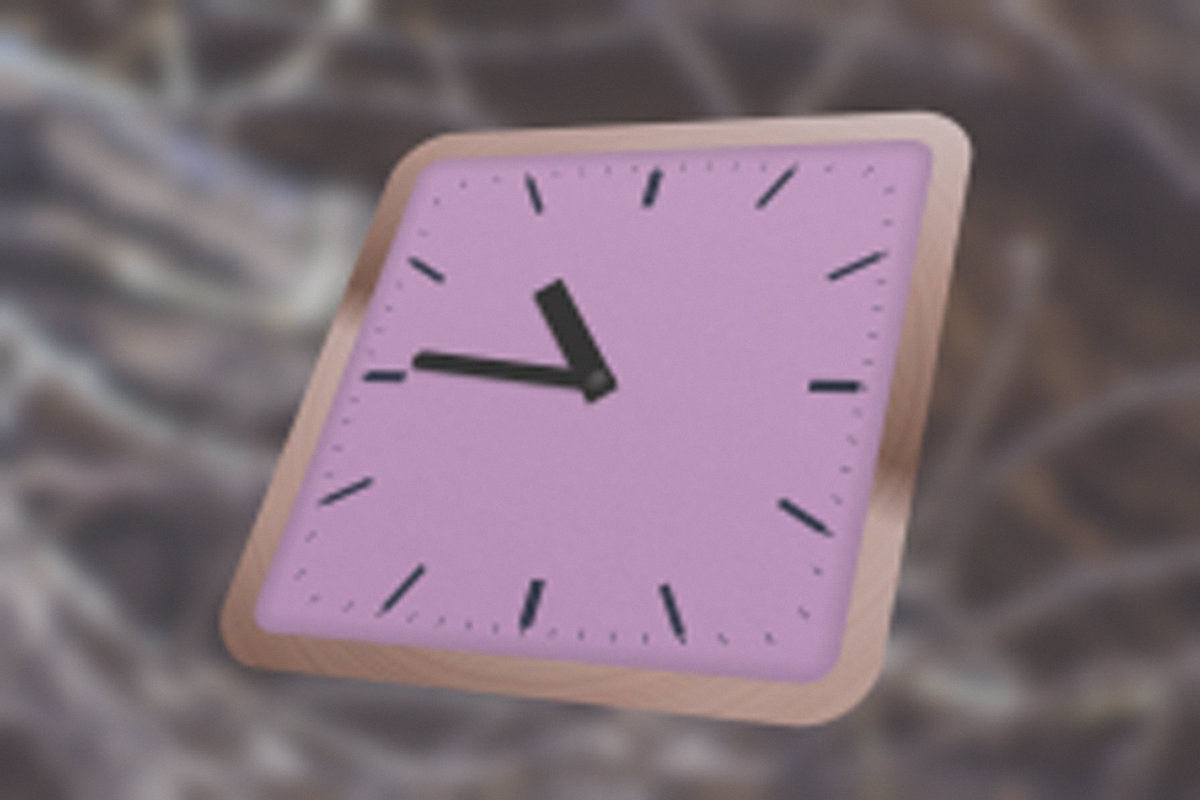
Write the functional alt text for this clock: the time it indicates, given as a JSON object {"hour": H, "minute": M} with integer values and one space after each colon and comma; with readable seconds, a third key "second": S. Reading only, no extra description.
{"hour": 10, "minute": 46}
